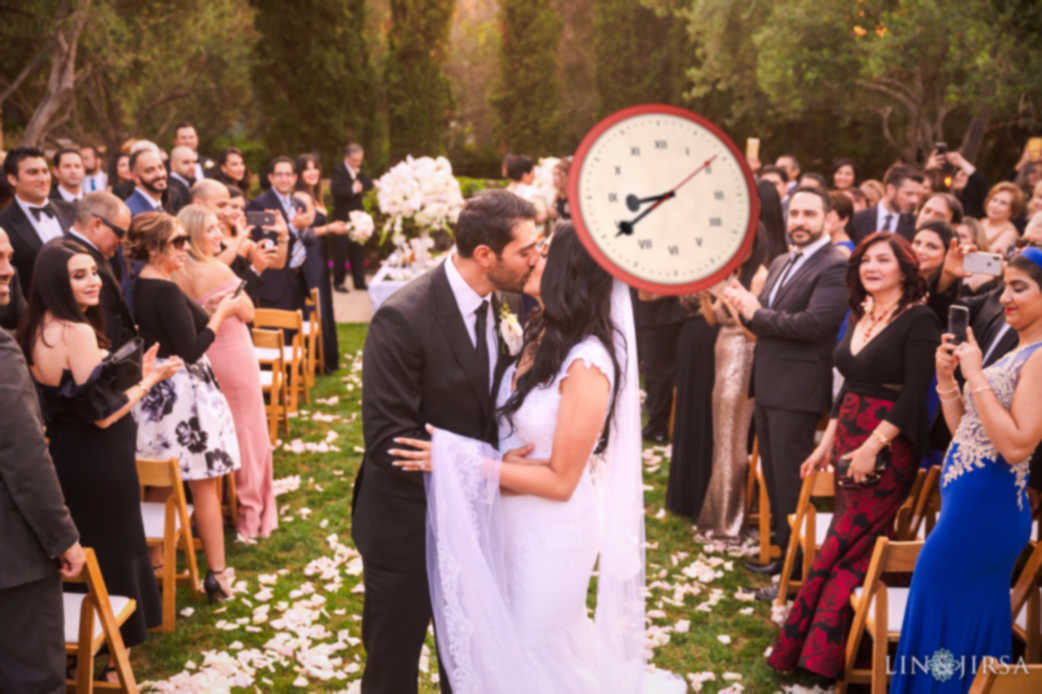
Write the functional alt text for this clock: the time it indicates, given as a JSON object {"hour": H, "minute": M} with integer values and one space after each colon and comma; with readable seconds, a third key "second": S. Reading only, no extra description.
{"hour": 8, "minute": 39, "second": 9}
